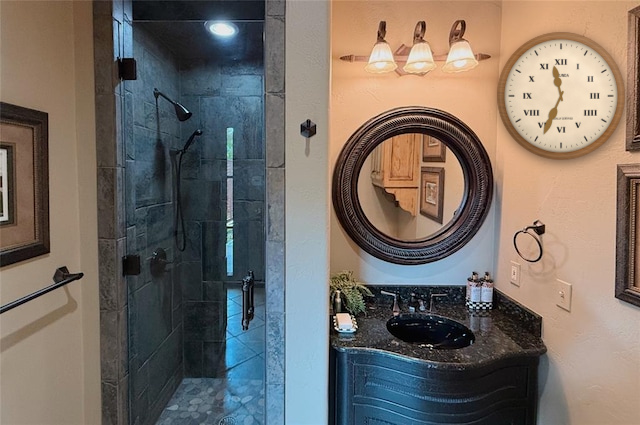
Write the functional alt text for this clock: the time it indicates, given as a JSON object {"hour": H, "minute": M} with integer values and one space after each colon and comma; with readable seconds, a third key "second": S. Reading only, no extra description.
{"hour": 11, "minute": 34}
